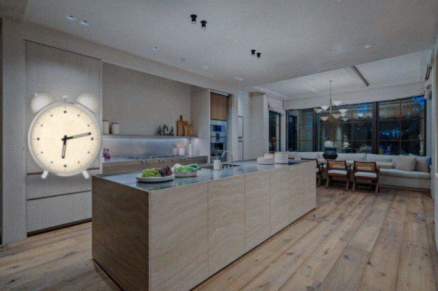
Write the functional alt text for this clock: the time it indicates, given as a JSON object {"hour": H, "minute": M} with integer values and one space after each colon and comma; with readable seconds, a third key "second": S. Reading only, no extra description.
{"hour": 6, "minute": 13}
